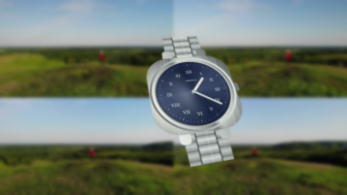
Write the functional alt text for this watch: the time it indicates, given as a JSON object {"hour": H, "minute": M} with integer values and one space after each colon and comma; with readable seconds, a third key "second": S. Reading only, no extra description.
{"hour": 1, "minute": 21}
